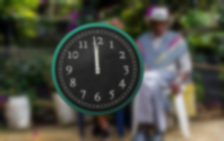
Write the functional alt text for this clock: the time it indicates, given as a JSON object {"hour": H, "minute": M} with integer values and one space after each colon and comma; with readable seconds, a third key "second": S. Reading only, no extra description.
{"hour": 11, "minute": 59}
